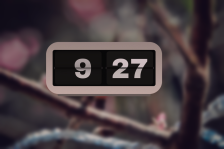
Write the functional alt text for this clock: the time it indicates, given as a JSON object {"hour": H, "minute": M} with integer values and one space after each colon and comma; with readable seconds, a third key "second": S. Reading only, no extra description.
{"hour": 9, "minute": 27}
